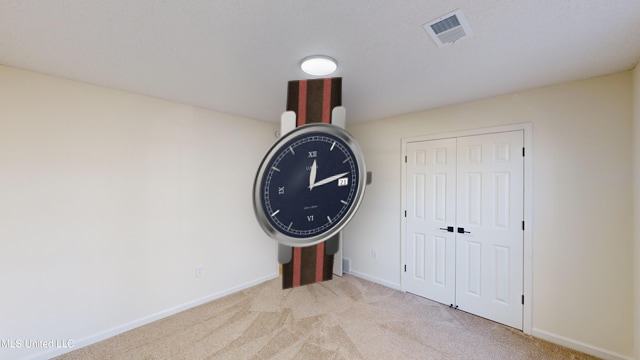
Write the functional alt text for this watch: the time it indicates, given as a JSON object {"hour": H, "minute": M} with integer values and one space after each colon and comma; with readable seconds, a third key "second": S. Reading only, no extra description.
{"hour": 12, "minute": 13}
